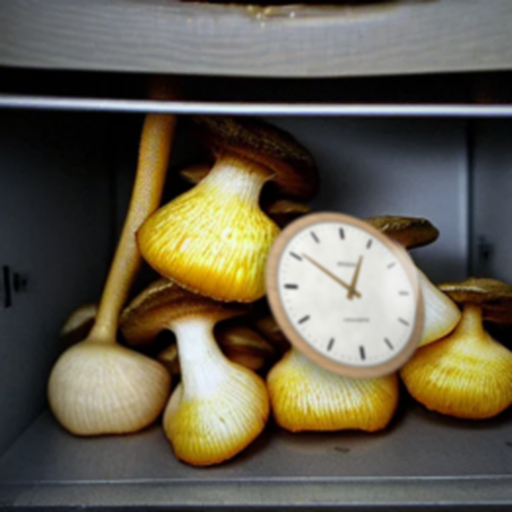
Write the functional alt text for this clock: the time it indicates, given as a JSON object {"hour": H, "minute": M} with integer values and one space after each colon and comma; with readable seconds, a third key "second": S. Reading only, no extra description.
{"hour": 12, "minute": 51}
